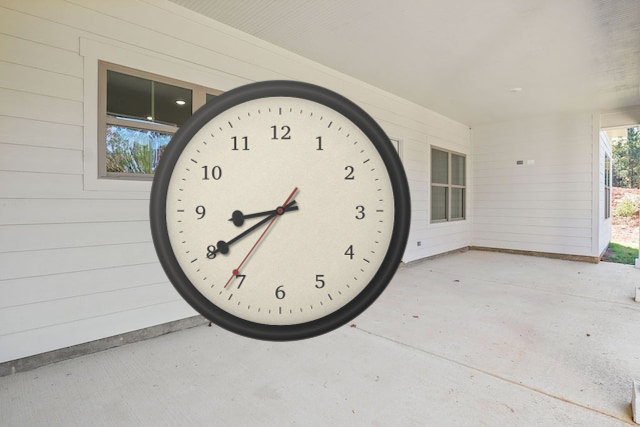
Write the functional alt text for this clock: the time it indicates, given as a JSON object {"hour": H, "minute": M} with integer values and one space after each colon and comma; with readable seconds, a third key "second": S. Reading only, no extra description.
{"hour": 8, "minute": 39, "second": 36}
